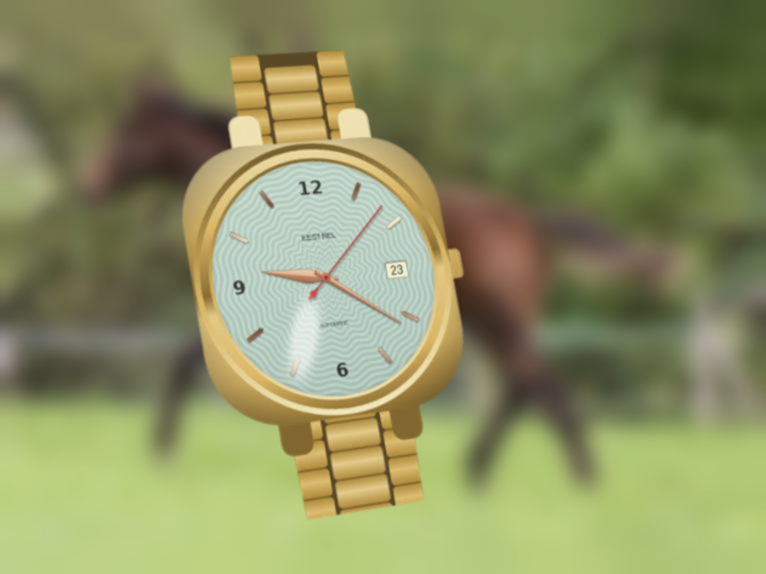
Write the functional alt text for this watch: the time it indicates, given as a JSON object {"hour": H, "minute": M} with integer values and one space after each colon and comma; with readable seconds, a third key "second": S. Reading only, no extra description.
{"hour": 9, "minute": 21, "second": 8}
